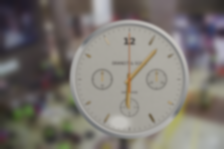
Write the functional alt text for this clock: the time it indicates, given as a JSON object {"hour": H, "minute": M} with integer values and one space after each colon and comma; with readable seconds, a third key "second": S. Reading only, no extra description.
{"hour": 6, "minute": 7}
